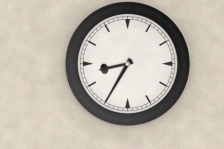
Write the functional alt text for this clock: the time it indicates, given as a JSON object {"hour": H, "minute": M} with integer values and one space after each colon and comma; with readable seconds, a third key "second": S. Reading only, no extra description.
{"hour": 8, "minute": 35}
